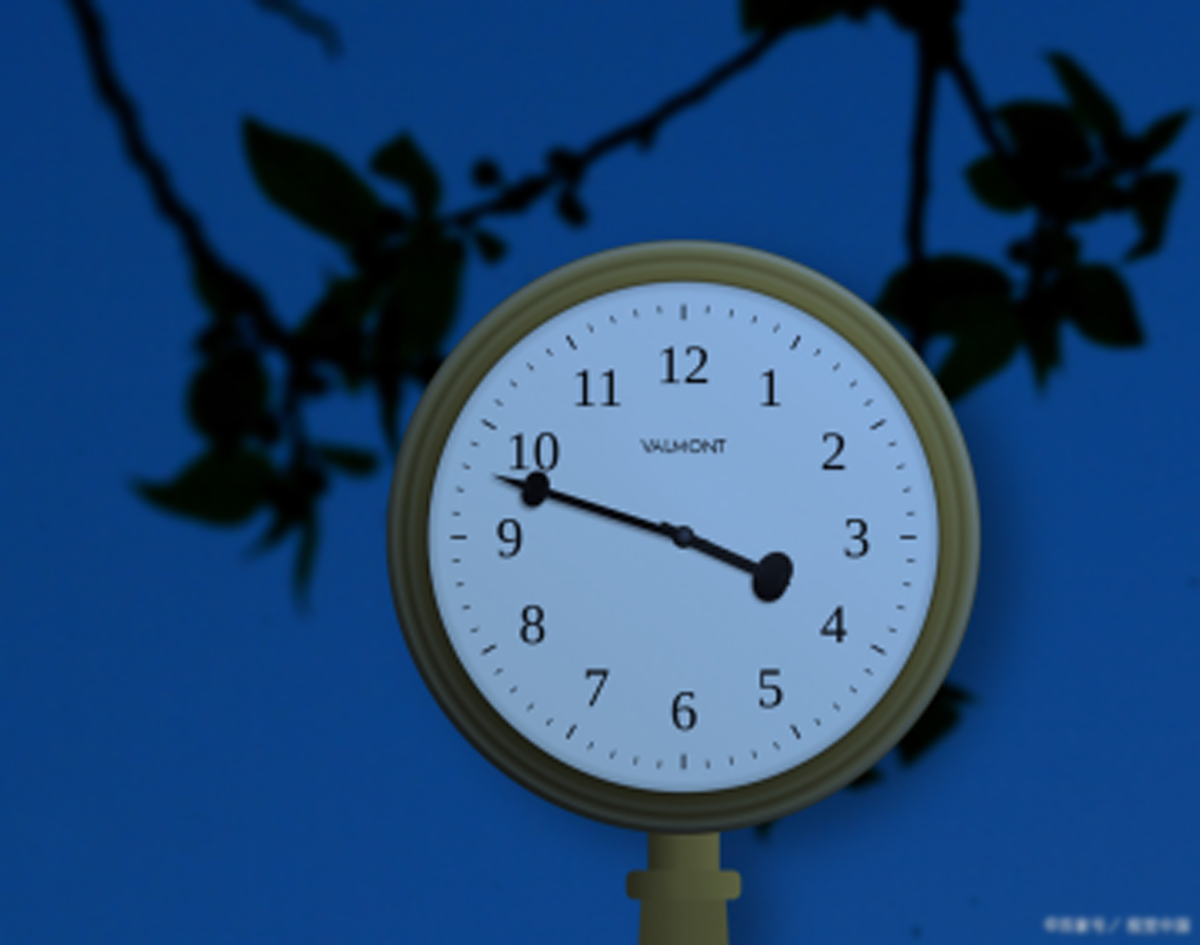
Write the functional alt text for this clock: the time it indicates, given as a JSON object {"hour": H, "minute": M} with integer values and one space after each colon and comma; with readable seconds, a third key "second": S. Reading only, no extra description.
{"hour": 3, "minute": 48}
